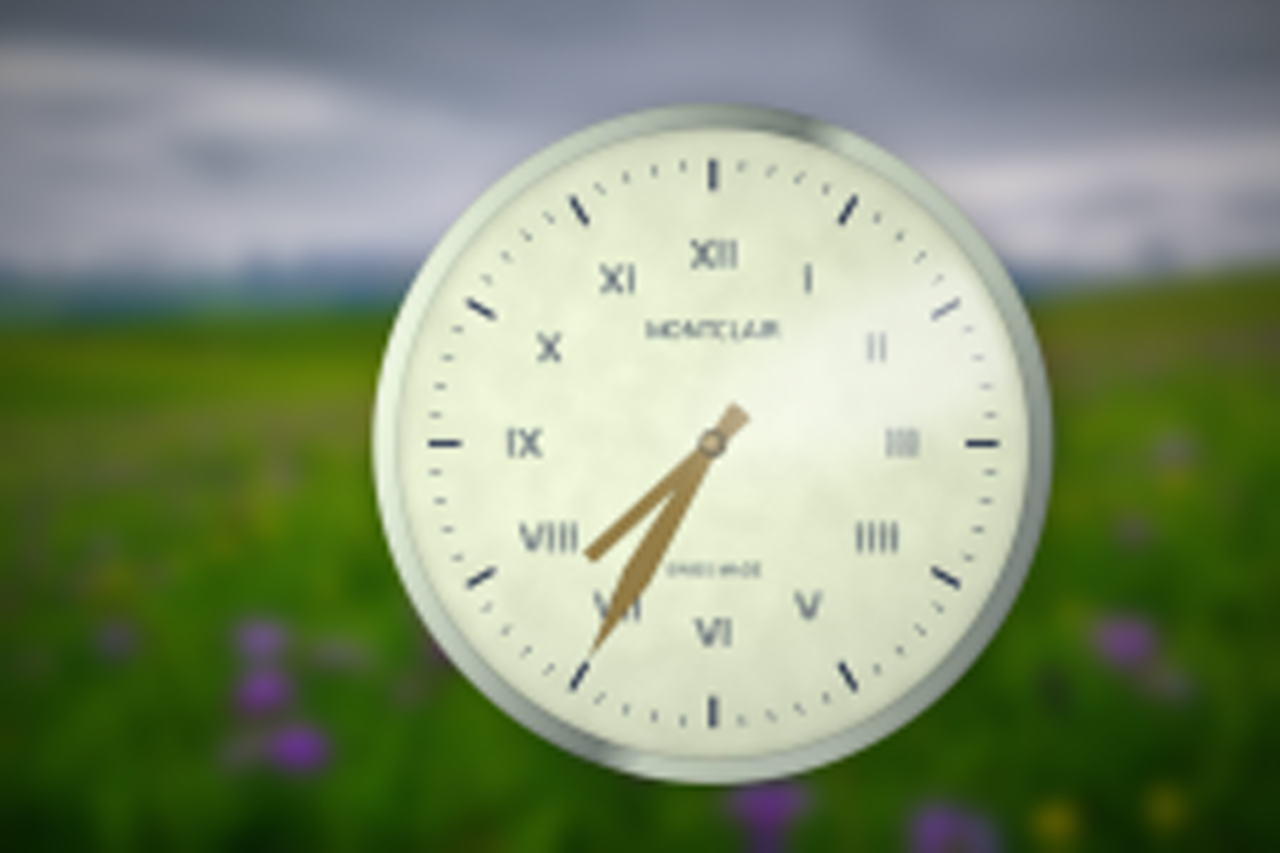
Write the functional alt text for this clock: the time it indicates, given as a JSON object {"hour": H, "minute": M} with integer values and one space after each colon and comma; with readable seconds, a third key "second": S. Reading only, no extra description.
{"hour": 7, "minute": 35}
